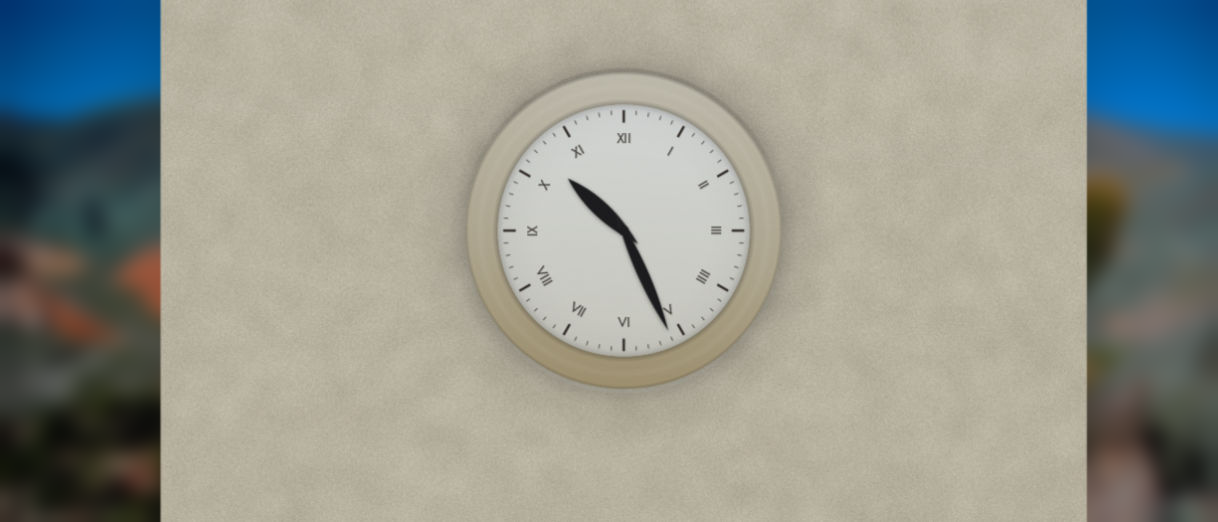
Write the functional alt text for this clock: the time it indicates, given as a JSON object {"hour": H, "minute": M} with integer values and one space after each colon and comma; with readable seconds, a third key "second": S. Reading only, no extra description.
{"hour": 10, "minute": 26}
